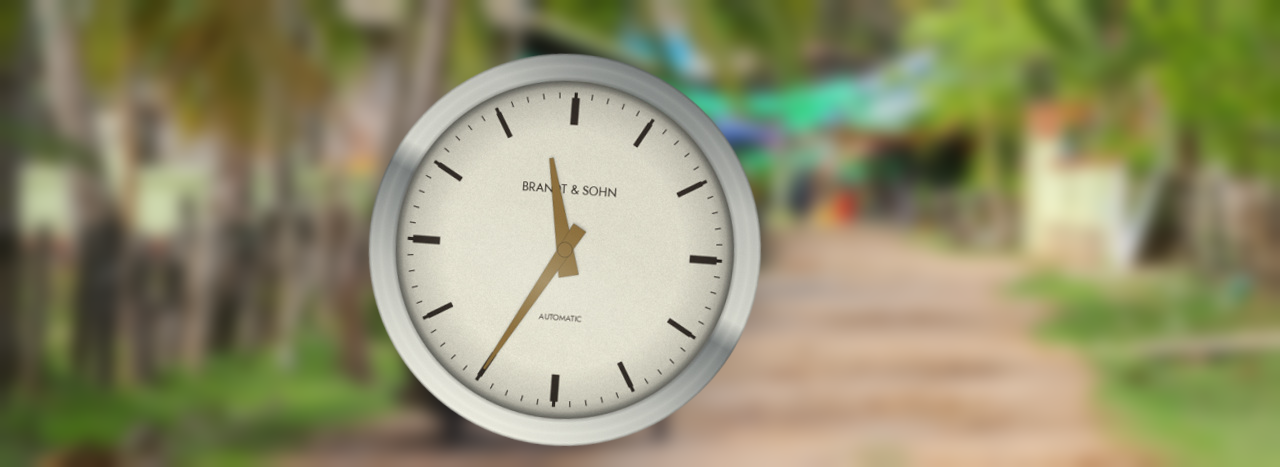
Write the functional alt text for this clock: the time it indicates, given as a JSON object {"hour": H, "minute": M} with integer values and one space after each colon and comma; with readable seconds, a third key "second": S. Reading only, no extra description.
{"hour": 11, "minute": 35}
